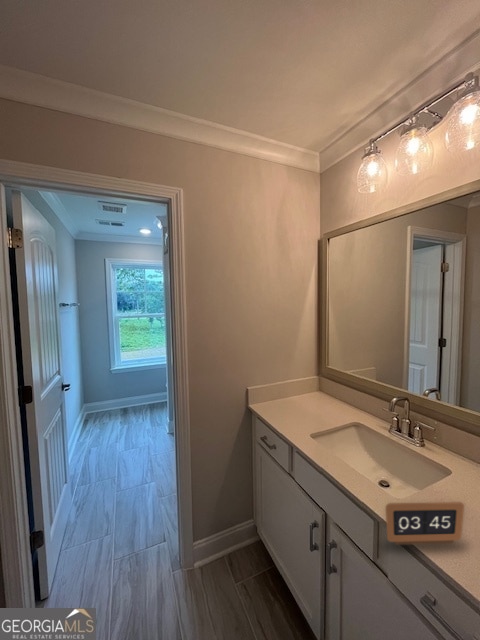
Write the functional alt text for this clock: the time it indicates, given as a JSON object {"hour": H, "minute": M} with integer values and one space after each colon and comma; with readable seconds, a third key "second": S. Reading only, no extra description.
{"hour": 3, "minute": 45}
